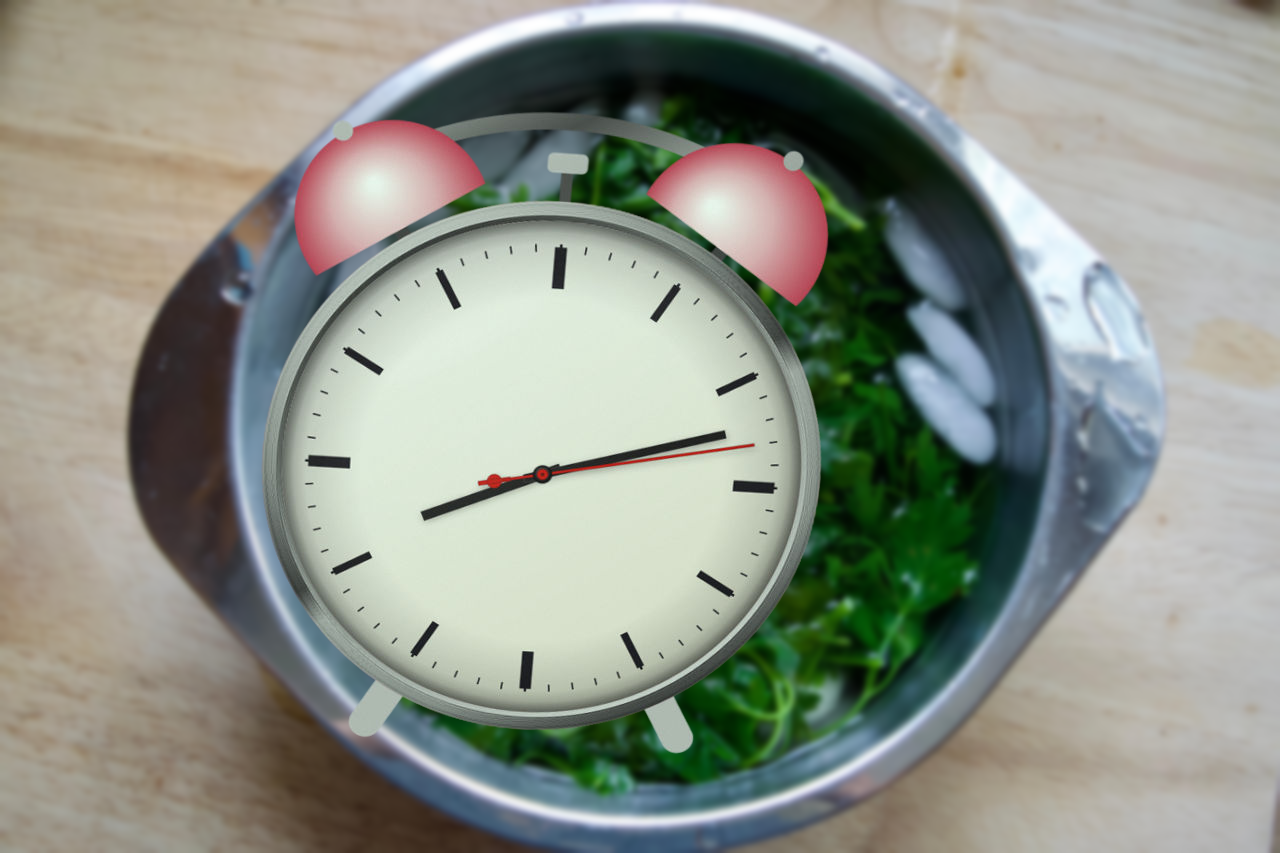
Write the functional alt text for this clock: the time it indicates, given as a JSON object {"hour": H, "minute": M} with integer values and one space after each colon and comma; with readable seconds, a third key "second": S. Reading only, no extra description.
{"hour": 8, "minute": 12, "second": 13}
